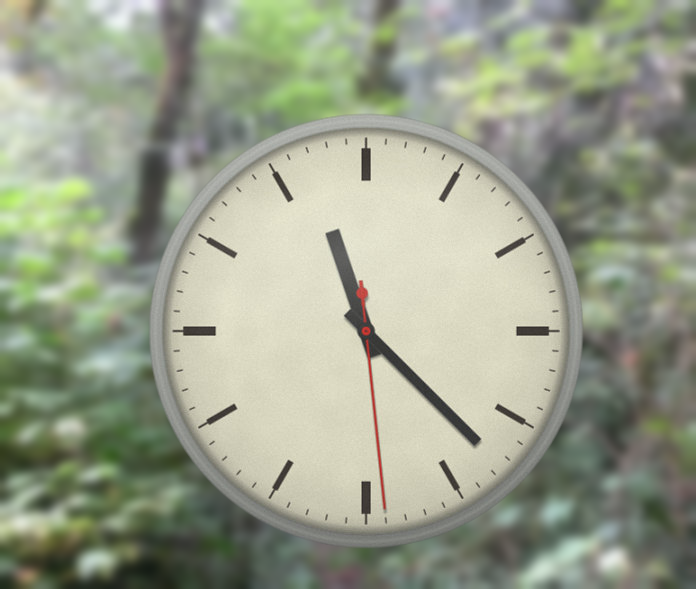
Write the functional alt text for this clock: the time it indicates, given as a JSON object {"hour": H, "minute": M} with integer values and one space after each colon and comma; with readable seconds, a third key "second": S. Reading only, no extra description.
{"hour": 11, "minute": 22, "second": 29}
